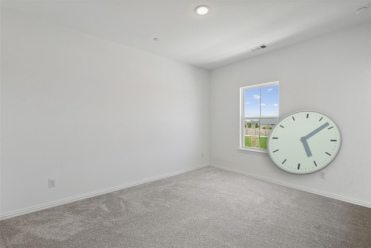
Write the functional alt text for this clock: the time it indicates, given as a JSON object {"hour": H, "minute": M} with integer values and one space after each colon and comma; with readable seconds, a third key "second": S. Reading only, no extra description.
{"hour": 5, "minute": 8}
